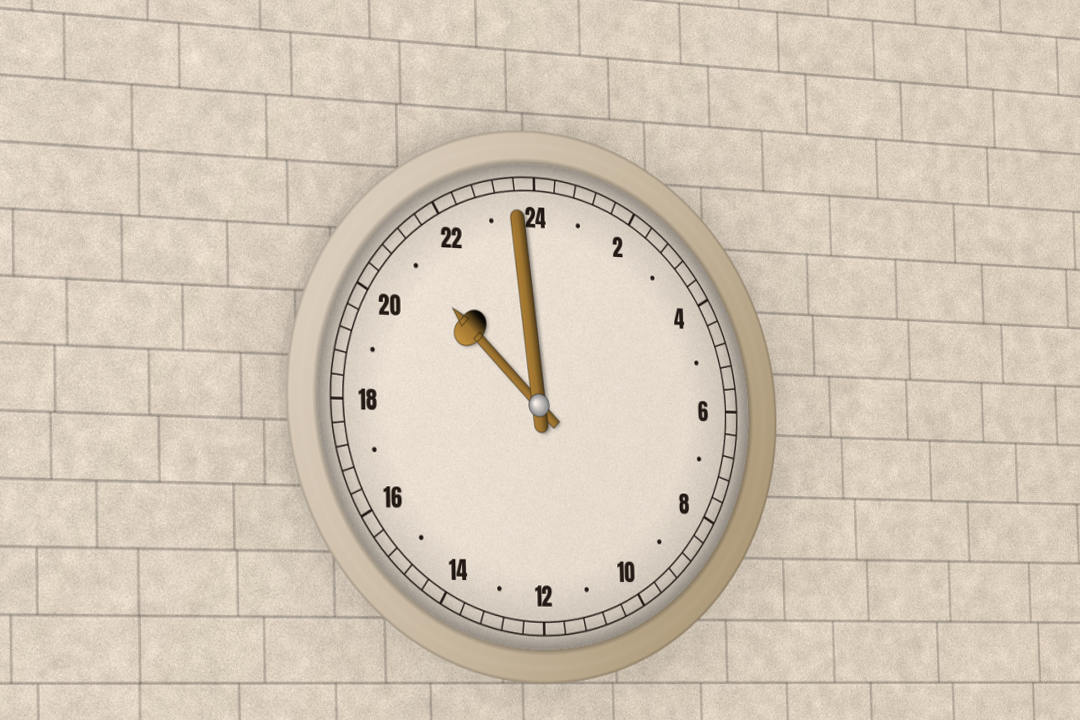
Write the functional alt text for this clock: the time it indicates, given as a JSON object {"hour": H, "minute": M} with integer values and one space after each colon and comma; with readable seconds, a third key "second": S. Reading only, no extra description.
{"hour": 20, "minute": 59}
